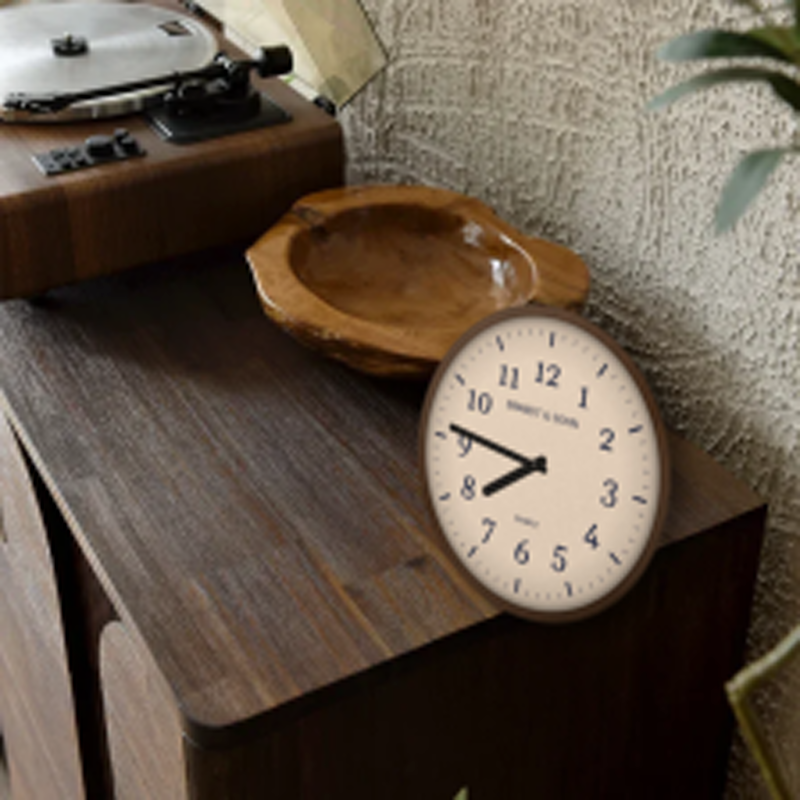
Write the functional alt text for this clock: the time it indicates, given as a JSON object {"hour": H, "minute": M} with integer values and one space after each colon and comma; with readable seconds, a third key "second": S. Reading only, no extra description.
{"hour": 7, "minute": 46}
